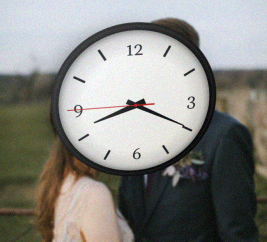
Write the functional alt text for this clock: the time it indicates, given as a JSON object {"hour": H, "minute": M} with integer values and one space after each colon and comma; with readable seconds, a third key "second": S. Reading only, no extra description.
{"hour": 8, "minute": 19, "second": 45}
